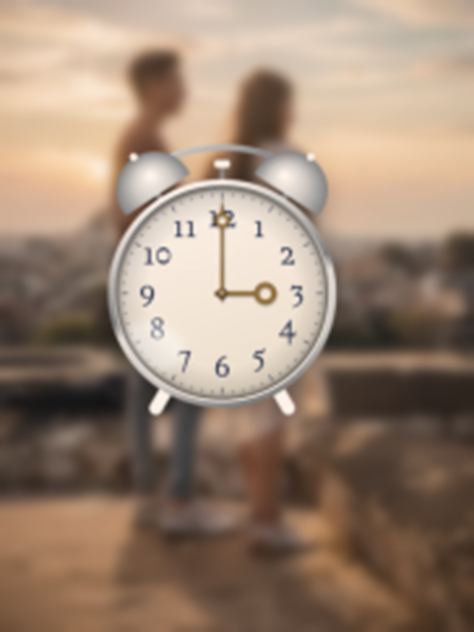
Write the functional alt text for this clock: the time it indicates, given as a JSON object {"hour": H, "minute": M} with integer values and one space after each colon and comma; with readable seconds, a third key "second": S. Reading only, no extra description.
{"hour": 3, "minute": 0}
